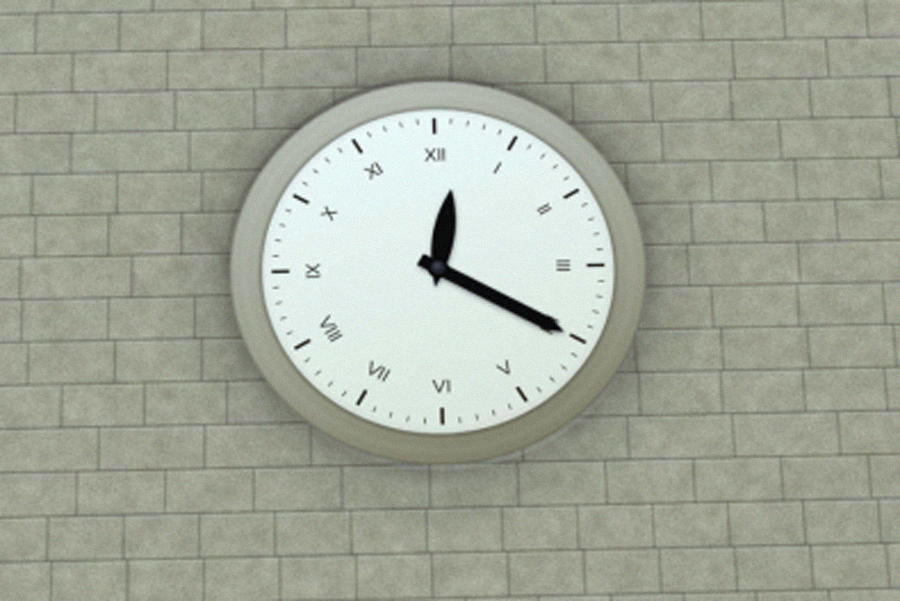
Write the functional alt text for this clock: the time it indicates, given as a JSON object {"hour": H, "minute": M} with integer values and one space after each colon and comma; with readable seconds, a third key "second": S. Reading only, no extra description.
{"hour": 12, "minute": 20}
